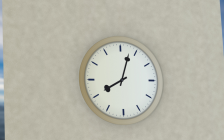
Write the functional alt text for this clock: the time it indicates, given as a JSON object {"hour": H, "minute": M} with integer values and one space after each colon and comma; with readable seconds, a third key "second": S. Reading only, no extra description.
{"hour": 8, "minute": 3}
